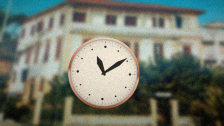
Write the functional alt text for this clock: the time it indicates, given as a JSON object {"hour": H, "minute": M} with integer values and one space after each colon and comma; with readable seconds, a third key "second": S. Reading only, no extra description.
{"hour": 11, "minute": 9}
